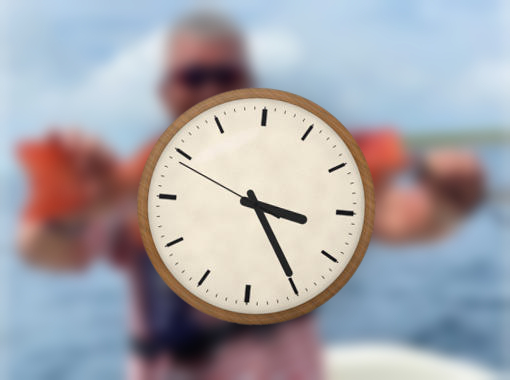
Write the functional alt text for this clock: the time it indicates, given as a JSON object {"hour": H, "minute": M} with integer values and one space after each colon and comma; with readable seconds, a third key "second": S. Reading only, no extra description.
{"hour": 3, "minute": 24, "second": 49}
